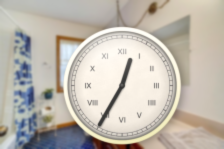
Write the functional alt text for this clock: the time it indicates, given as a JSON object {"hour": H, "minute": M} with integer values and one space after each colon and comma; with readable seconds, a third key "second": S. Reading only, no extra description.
{"hour": 12, "minute": 35}
